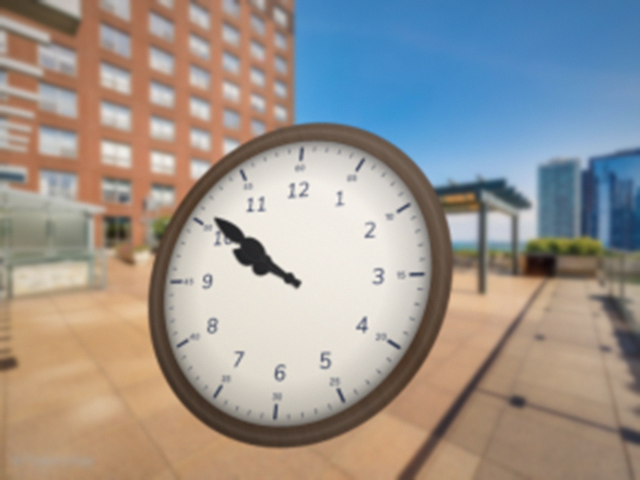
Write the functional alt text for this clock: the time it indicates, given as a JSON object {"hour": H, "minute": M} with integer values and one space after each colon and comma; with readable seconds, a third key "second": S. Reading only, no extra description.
{"hour": 9, "minute": 51}
